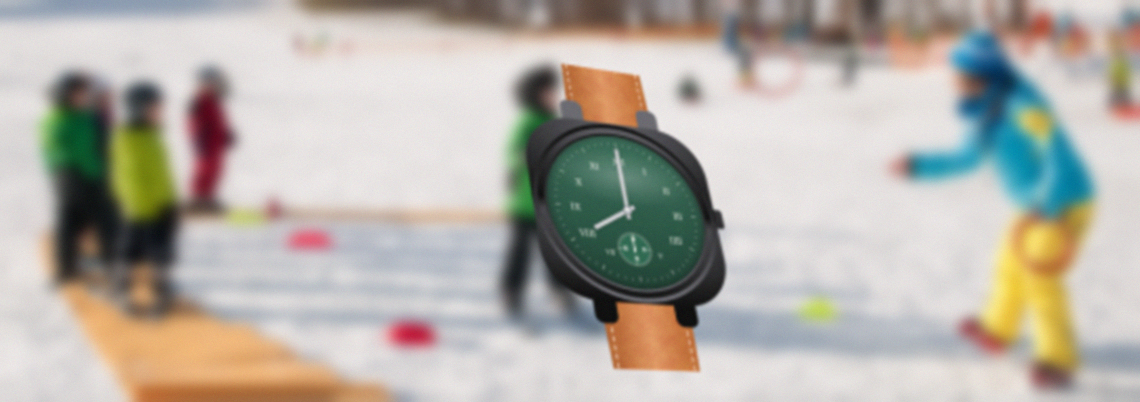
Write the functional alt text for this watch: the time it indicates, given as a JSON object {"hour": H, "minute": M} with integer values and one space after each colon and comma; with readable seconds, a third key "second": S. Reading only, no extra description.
{"hour": 8, "minute": 0}
